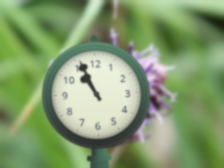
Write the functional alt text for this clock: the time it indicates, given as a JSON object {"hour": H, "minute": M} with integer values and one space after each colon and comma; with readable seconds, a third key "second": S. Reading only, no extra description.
{"hour": 10, "minute": 56}
